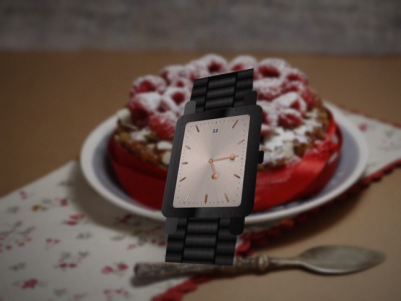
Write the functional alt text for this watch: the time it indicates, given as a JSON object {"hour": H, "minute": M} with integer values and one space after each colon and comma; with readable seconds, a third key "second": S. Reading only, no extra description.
{"hour": 5, "minute": 14}
